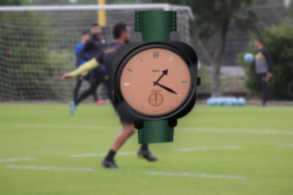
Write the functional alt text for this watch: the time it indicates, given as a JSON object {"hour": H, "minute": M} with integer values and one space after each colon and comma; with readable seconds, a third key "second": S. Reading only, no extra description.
{"hour": 1, "minute": 20}
